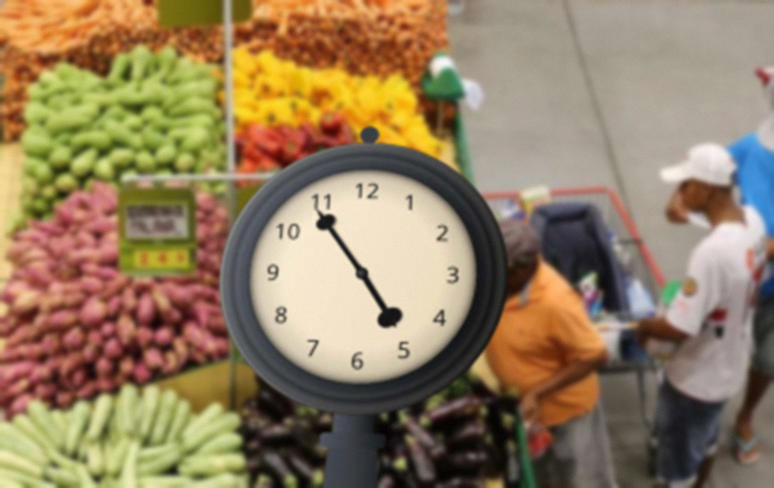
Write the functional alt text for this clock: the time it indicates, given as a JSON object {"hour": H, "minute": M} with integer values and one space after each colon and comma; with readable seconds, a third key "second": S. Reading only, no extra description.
{"hour": 4, "minute": 54}
